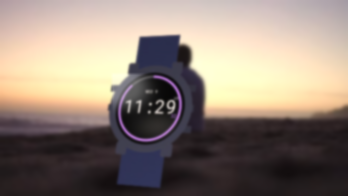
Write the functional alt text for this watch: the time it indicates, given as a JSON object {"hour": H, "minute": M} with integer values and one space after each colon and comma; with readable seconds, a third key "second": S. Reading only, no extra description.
{"hour": 11, "minute": 29}
